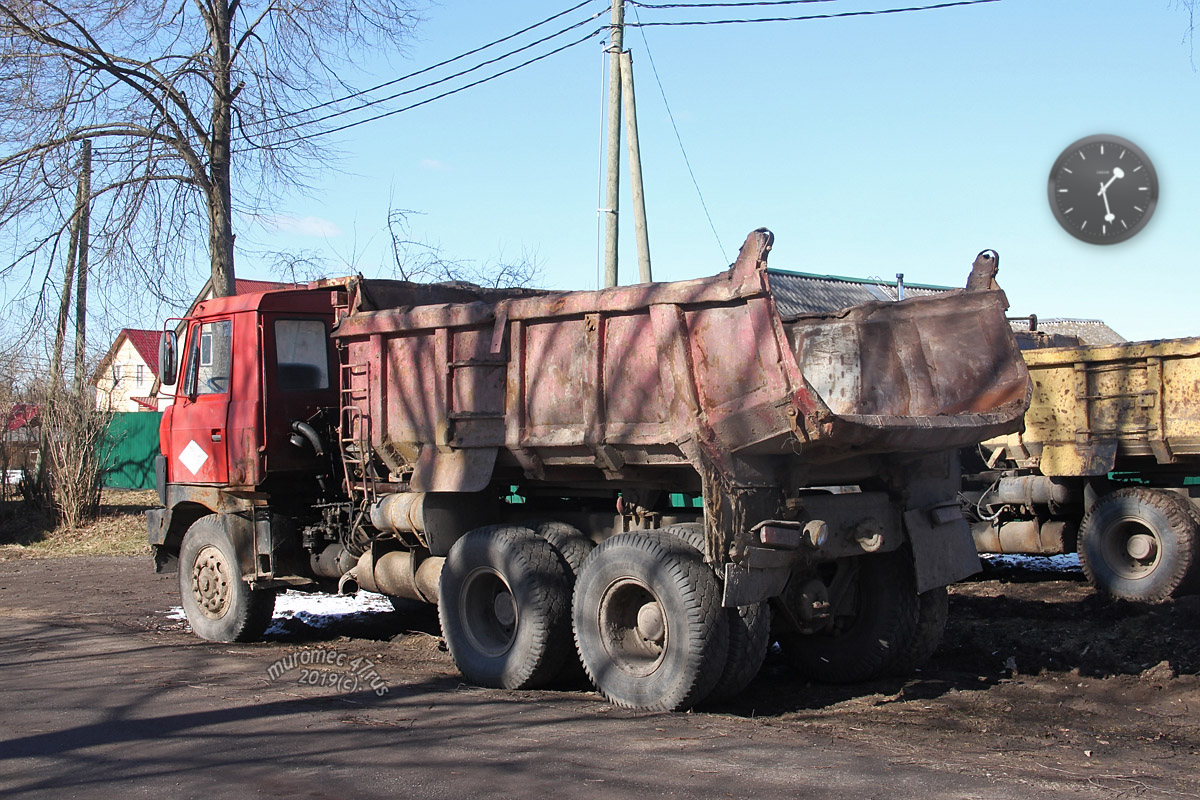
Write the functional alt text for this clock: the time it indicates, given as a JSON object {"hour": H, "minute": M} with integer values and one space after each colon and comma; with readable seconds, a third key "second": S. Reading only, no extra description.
{"hour": 1, "minute": 28}
